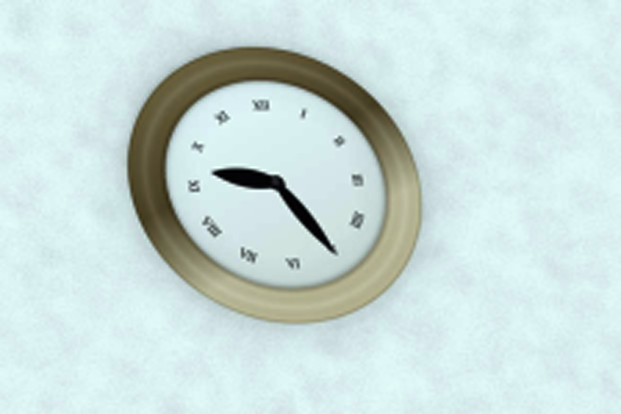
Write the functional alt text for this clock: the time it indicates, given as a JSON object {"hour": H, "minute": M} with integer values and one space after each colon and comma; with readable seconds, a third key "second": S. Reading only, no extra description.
{"hour": 9, "minute": 25}
